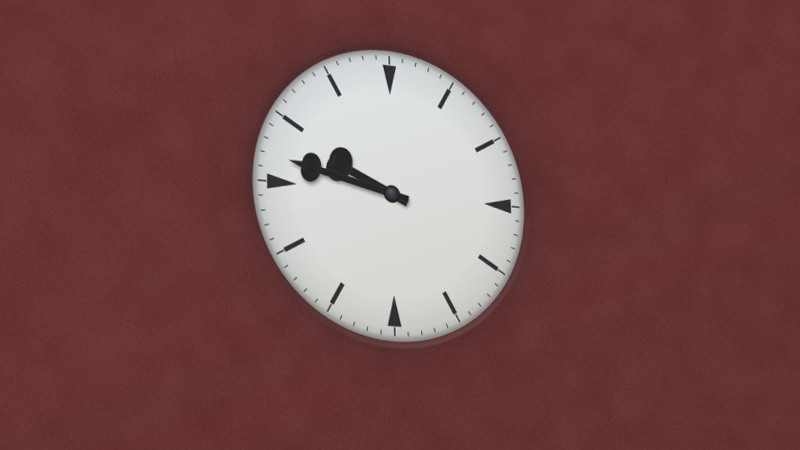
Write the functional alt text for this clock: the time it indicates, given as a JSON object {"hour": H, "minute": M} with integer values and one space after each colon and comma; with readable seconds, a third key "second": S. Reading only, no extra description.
{"hour": 9, "minute": 47}
